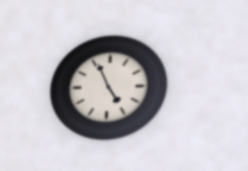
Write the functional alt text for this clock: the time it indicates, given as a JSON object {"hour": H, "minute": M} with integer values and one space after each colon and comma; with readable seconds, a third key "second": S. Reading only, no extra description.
{"hour": 4, "minute": 56}
